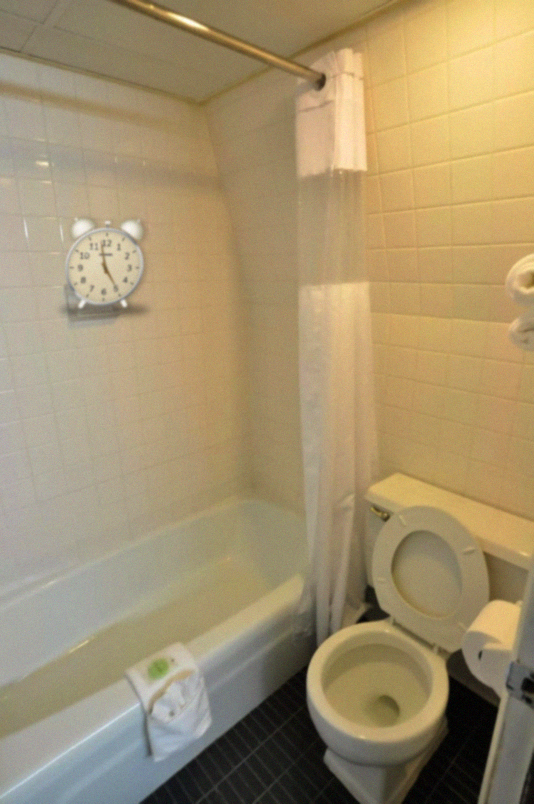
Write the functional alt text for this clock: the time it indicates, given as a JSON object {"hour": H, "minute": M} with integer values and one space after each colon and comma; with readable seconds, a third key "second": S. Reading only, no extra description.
{"hour": 4, "minute": 58}
